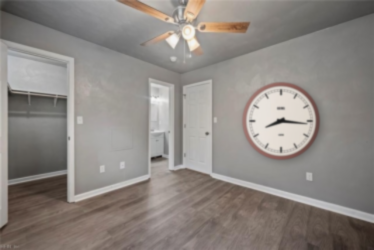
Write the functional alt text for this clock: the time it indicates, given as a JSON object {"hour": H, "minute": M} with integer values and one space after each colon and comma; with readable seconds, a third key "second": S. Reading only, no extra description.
{"hour": 8, "minute": 16}
